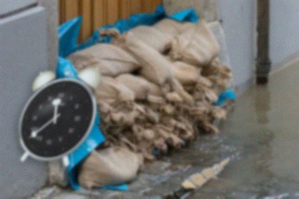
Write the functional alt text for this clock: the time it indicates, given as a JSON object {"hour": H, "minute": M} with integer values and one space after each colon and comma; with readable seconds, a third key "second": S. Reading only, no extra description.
{"hour": 11, "minute": 38}
